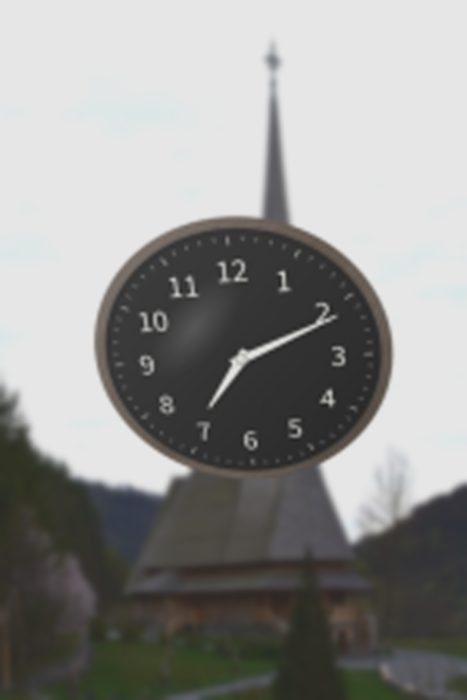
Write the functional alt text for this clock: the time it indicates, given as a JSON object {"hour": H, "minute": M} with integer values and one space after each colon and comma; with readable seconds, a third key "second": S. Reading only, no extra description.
{"hour": 7, "minute": 11}
